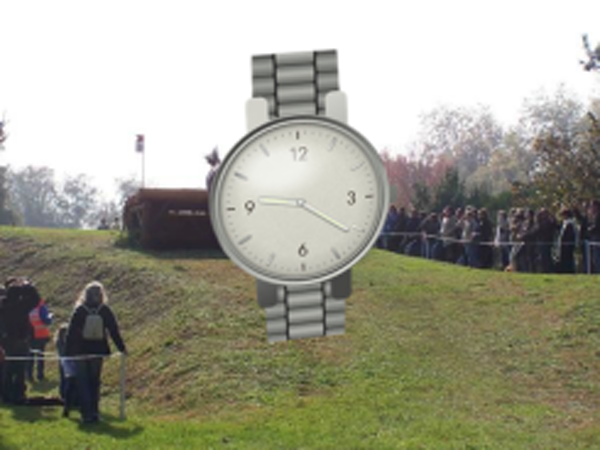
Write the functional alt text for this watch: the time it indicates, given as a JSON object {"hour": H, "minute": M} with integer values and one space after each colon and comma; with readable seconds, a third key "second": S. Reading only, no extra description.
{"hour": 9, "minute": 21}
